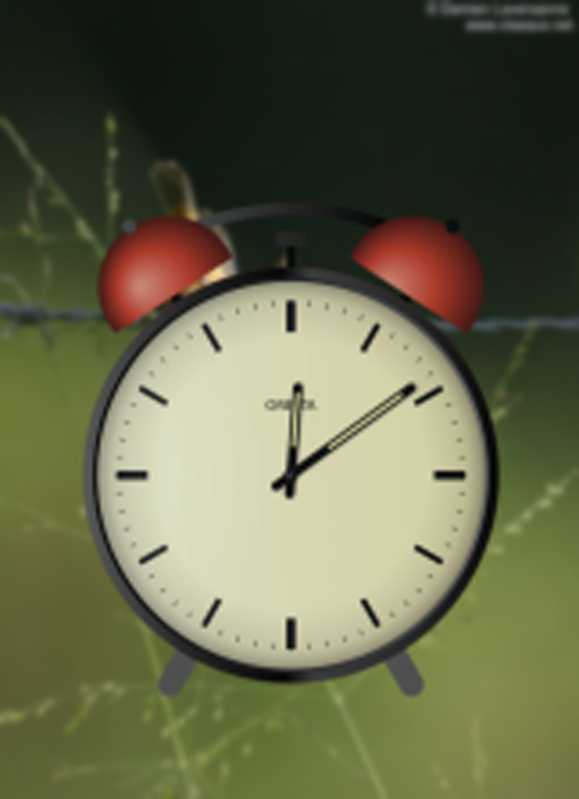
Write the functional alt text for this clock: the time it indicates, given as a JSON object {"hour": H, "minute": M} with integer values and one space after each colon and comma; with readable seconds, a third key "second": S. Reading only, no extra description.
{"hour": 12, "minute": 9}
